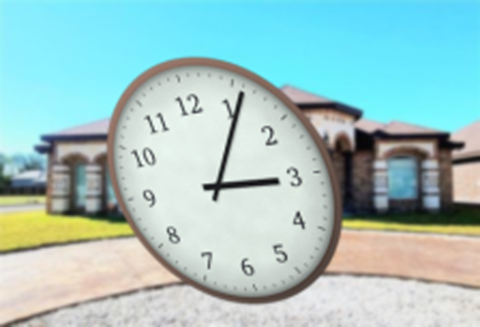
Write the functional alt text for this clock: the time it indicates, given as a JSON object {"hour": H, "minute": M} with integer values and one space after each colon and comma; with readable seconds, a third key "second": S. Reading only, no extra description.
{"hour": 3, "minute": 6}
